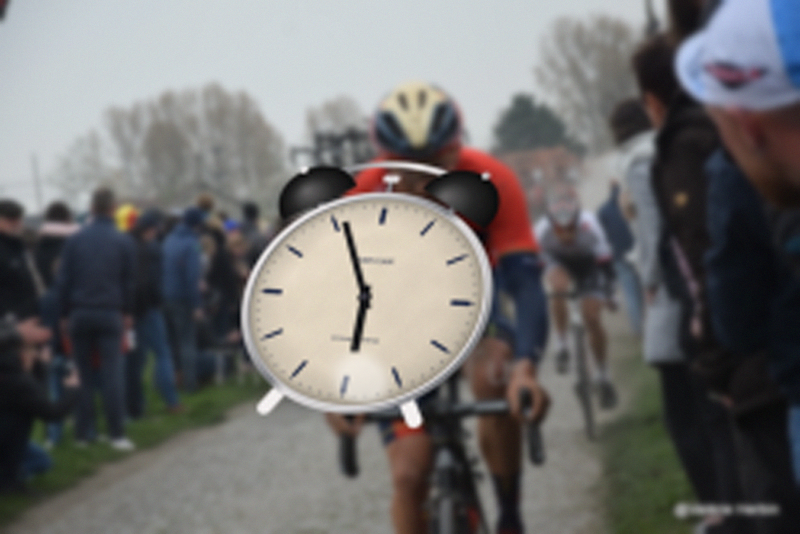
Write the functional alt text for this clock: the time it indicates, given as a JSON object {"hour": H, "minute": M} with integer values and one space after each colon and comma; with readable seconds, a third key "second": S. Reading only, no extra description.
{"hour": 5, "minute": 56}
